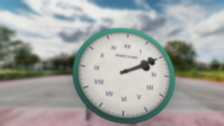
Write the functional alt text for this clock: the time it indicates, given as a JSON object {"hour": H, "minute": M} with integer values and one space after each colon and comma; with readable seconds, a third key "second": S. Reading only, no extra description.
{"hour": 2, "minute": 10}
